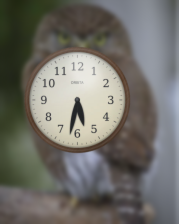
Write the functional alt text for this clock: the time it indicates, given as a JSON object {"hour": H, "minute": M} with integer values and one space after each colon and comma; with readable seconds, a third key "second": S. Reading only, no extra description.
{"hour": 5, "minute": 32}
